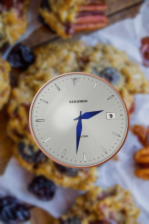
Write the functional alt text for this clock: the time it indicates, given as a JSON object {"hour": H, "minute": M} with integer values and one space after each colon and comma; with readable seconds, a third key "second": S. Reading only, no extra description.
{"hour": 2, "minute": 32}
